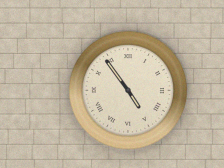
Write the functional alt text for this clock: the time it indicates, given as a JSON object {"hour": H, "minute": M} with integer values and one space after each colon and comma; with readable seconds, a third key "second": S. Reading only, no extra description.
{"hour": 4, "minute": 54}
